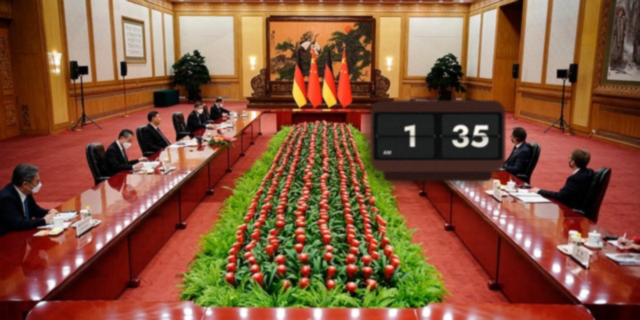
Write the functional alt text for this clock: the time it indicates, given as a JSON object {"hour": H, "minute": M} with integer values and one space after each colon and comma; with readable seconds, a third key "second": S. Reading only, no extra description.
{"hour": 1, "minute": 35}
